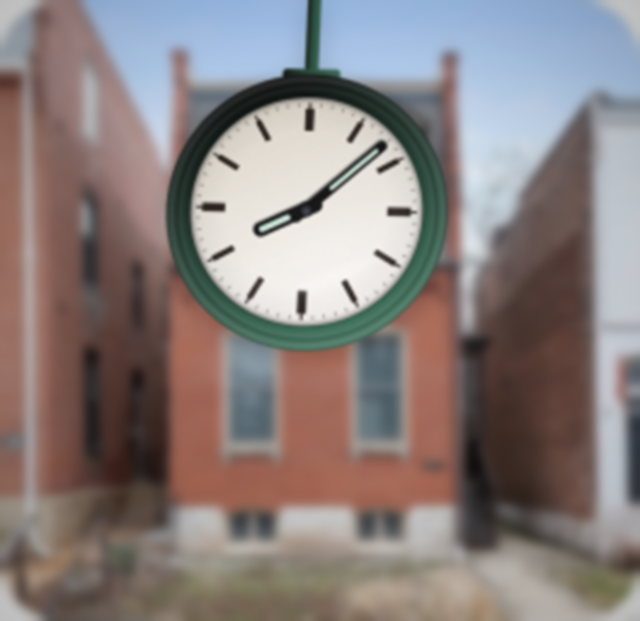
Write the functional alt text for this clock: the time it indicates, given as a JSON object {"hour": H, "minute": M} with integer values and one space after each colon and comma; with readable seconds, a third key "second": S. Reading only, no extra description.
{"hour": 8, "minute": 8}
